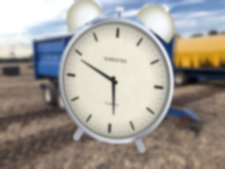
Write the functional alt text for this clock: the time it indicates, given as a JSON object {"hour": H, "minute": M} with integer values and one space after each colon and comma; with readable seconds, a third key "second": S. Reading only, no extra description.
{"hour": 5, "minute": 49}
